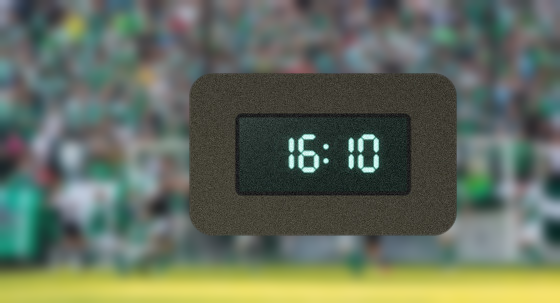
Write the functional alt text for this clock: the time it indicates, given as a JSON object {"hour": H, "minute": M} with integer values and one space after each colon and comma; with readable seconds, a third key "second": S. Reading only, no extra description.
{"hour": 16, "minute": 10}
